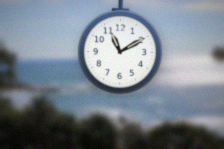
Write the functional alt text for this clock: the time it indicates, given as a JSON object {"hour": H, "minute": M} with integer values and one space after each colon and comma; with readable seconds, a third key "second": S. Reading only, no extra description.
{"hour": 11, "minute": 10}
